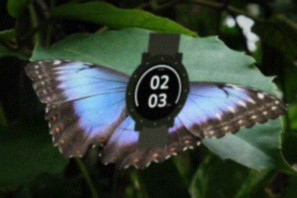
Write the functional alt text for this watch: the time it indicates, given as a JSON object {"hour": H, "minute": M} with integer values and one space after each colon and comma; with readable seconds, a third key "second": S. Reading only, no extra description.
{"hour": 2, "minute": 3}
